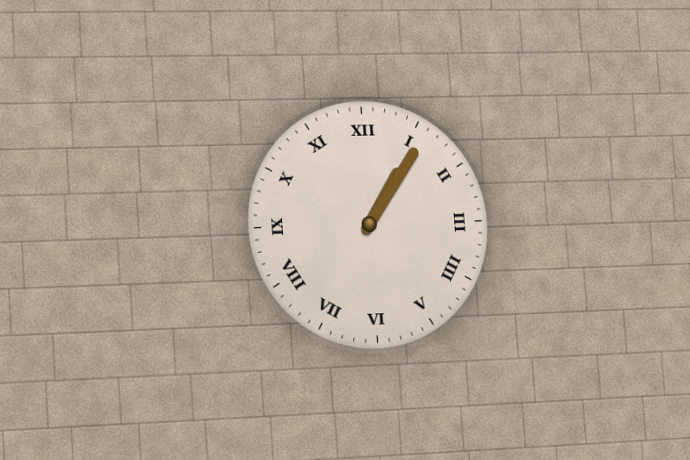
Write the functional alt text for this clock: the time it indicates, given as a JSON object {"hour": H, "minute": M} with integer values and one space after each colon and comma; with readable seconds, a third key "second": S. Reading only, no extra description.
{"hour": 1, "minute": 6}
